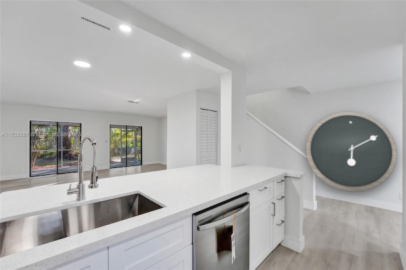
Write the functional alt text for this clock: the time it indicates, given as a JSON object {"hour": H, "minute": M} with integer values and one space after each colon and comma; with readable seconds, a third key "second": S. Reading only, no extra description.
{"hour": 6, "minute": 10}
